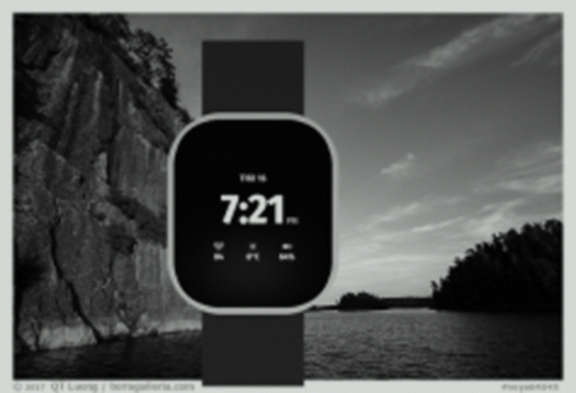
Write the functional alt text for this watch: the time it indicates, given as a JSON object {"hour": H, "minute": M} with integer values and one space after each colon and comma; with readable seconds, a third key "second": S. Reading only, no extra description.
{"hour": 7, "minute": 21}
